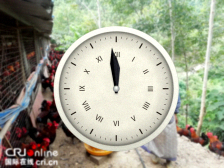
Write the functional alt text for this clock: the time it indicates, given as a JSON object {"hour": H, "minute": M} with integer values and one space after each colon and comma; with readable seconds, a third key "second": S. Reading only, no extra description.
{"hour": 11, "minute": 59}
